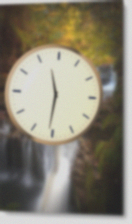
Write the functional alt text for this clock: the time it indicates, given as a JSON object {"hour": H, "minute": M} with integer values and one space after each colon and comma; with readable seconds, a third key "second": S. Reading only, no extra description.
{"hour": 11, "minute": 31}
